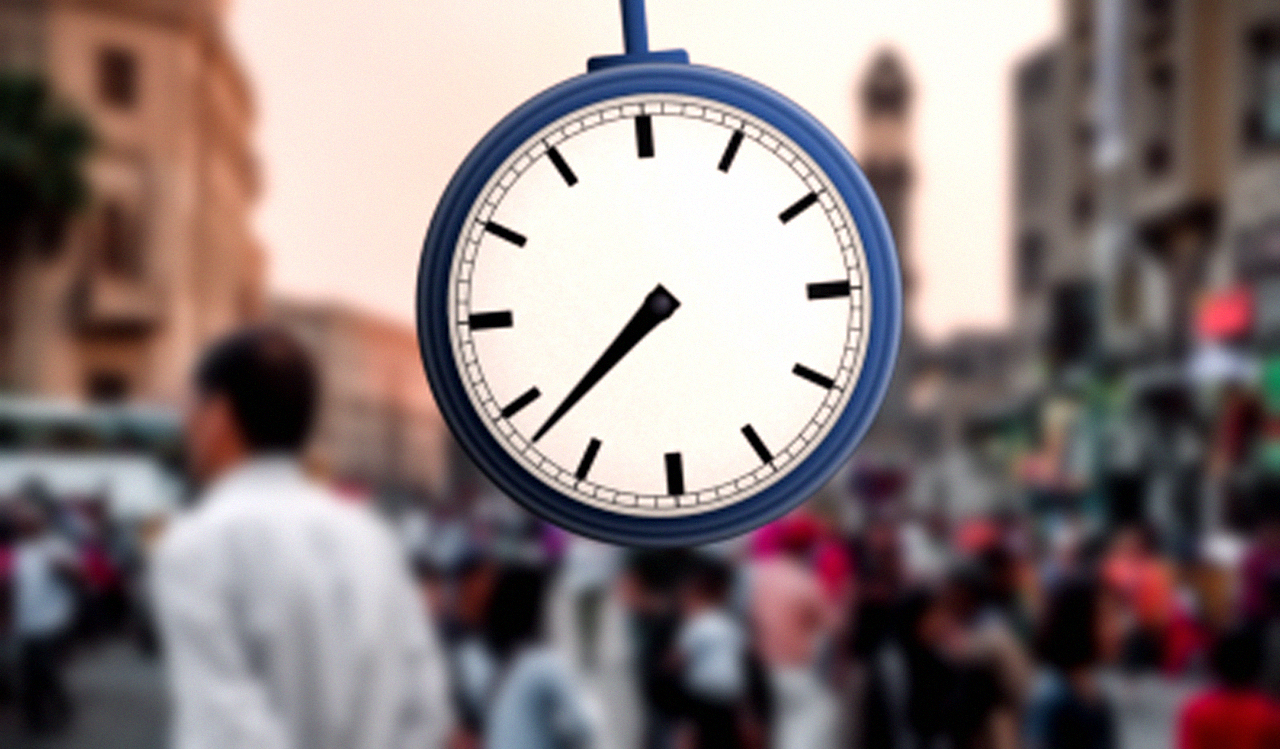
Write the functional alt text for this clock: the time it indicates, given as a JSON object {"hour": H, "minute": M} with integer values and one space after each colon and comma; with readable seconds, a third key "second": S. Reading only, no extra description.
{"hour": 7, "minute": 38}
